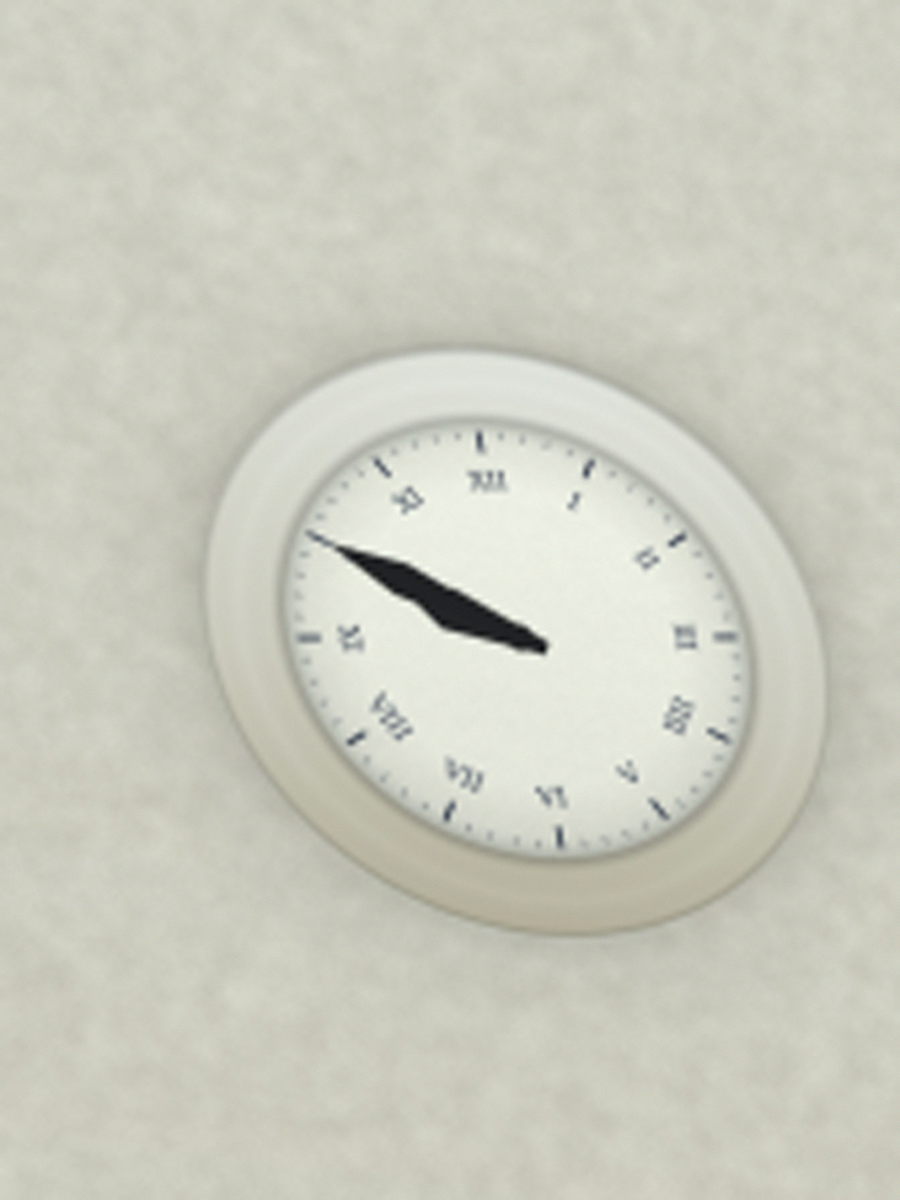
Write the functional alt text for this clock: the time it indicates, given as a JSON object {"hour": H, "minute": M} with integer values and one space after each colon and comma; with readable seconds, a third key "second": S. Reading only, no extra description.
{"hour": 9, "minute": 50}
